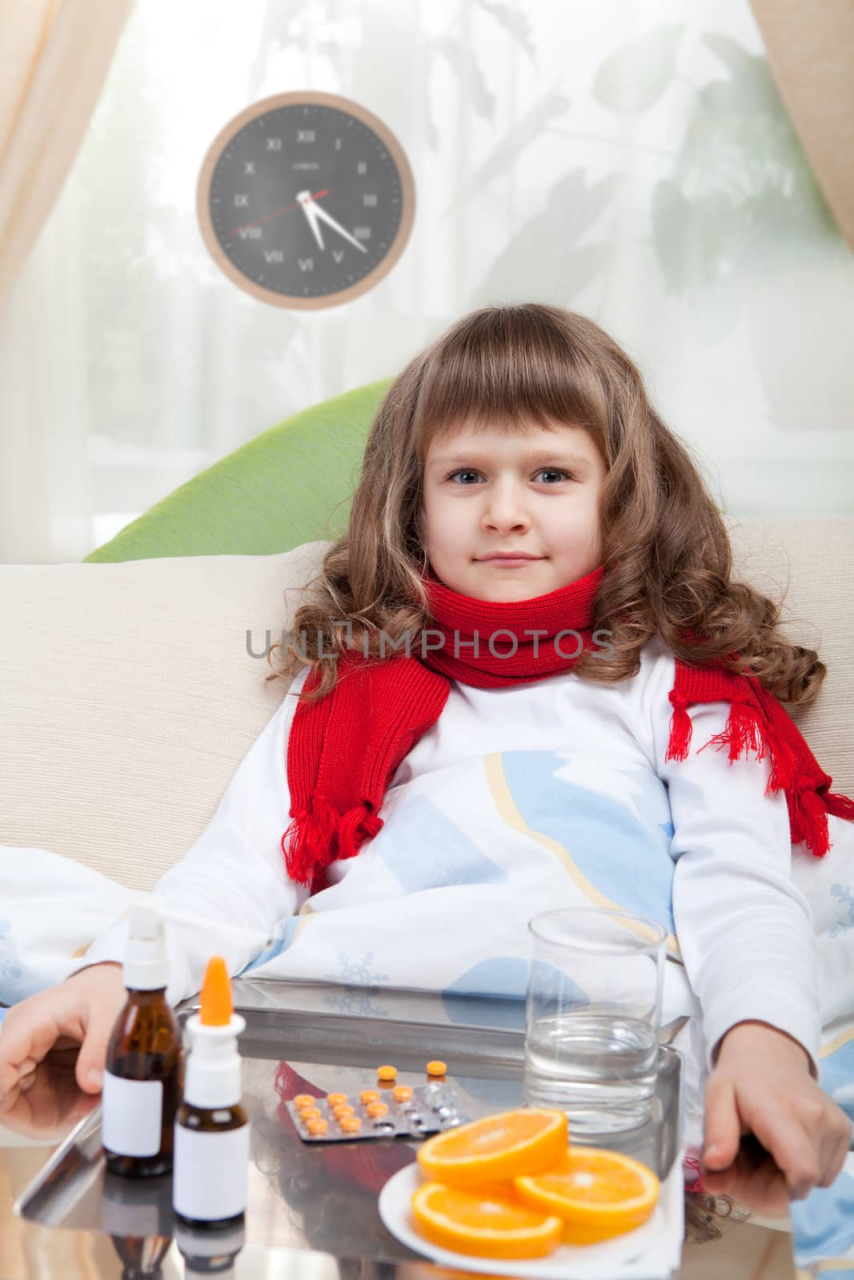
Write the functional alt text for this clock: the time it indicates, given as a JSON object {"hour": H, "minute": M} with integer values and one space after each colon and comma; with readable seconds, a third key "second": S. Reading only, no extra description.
{"hour": 5, "minute": 21, "second": 41}
